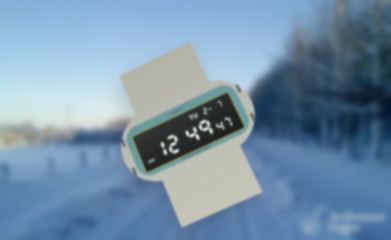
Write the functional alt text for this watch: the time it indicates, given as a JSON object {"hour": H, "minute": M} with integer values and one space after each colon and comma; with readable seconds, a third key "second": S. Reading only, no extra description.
{"hour": 12, "minute": 49}
